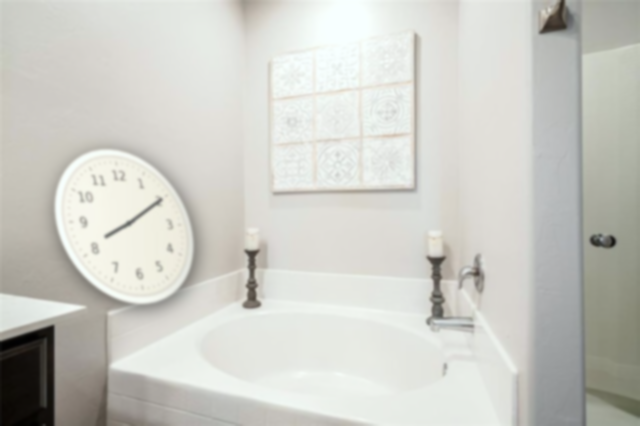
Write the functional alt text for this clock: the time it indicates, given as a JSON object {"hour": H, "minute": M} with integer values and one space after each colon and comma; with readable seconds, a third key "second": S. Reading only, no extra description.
{"hour": 8, "minute": 10}
